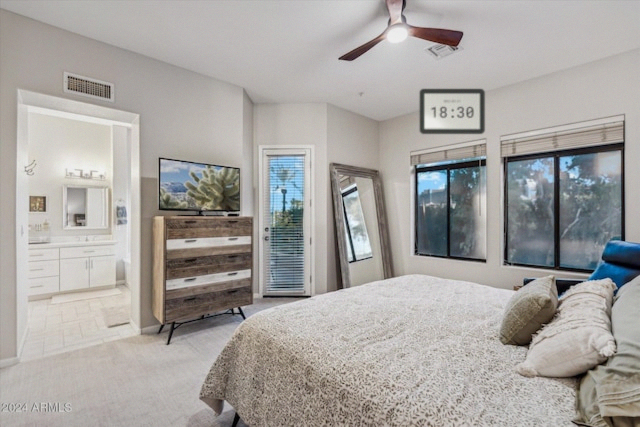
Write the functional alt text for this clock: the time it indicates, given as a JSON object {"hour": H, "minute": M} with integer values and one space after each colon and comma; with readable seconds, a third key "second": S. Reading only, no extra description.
{"hour": 18, "minute": 30}
